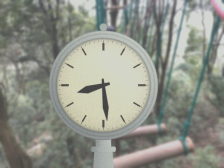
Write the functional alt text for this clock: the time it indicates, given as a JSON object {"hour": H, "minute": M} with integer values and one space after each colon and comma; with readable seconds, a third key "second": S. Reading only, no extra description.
{"hour": 8, "minute": 29}
